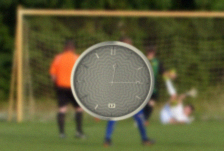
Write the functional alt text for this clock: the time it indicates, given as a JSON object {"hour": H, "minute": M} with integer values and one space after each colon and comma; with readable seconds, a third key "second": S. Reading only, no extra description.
{"hour": 12, "minute": 15}
